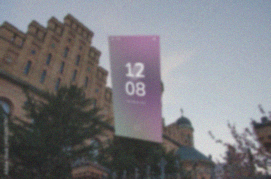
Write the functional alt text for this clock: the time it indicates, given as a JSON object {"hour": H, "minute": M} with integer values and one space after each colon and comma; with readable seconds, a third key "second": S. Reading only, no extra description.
{"hour": 12, "minute": 8}
